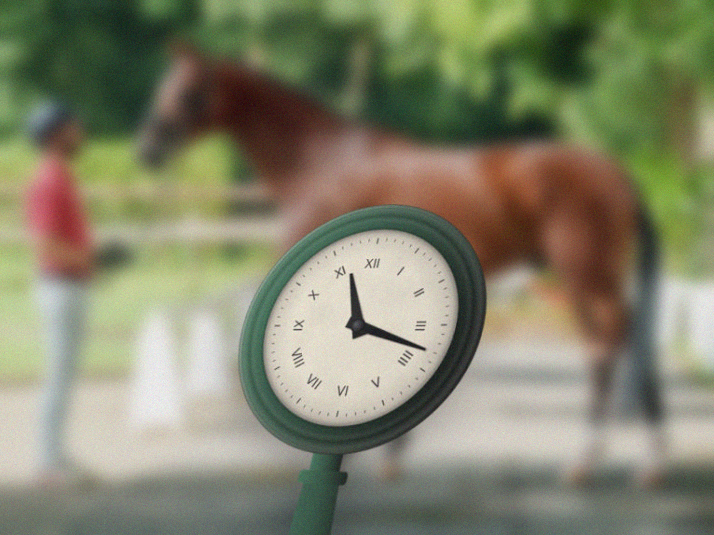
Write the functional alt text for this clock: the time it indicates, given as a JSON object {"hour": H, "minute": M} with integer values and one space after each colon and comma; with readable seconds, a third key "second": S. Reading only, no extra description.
{"hour": 11, "minute": 18}
